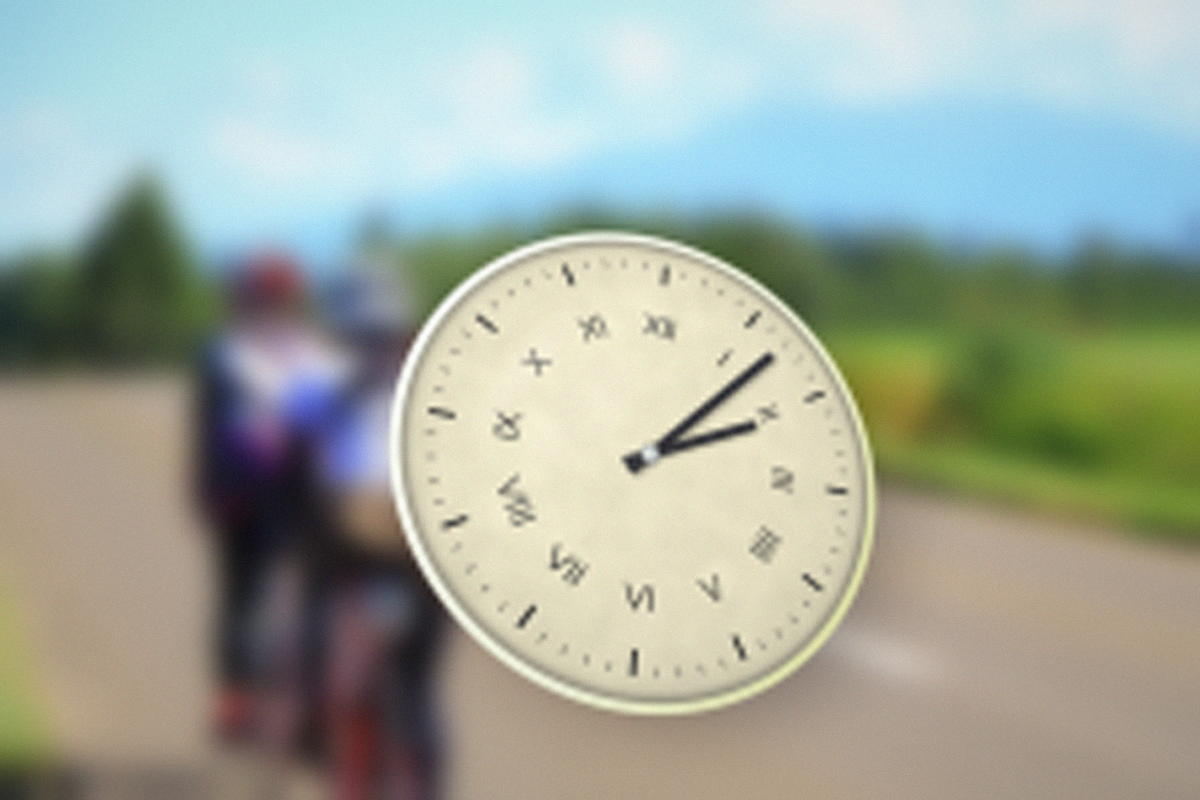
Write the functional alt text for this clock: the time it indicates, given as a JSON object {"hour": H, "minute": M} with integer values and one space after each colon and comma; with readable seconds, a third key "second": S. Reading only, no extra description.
{"hour": 2, "minute": 7}
